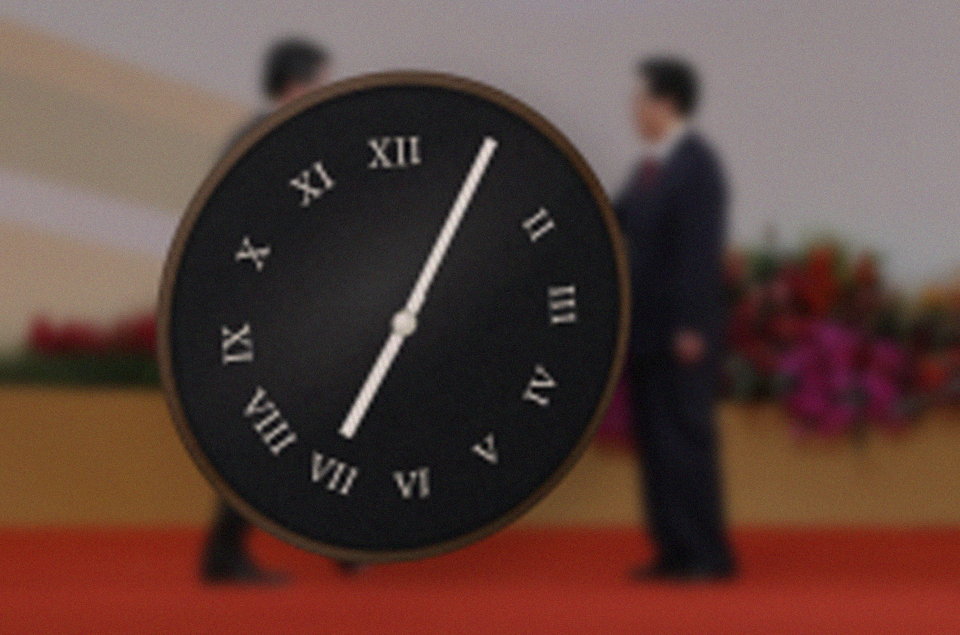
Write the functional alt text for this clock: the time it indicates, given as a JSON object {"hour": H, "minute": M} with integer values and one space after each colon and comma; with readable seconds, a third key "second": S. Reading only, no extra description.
{"hour": 7, "minute": 5}
